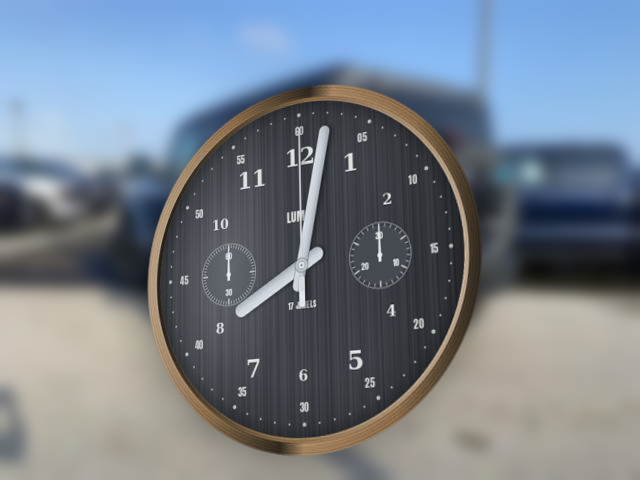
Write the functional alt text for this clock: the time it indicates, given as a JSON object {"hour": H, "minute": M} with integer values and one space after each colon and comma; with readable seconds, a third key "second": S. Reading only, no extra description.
{"hour": 8, "minute": 2}
